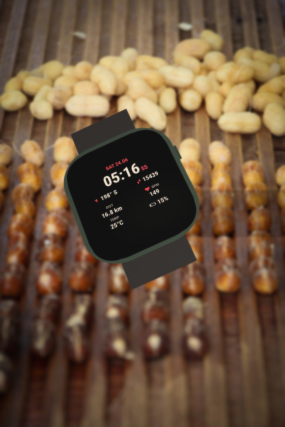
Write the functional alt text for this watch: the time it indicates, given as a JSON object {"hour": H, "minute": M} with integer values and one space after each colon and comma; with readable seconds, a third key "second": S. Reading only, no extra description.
{"hour": 5, "minute": 16}
